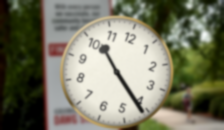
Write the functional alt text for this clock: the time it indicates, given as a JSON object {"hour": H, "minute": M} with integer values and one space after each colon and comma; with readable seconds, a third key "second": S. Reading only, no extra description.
{"hour": 10, "minute": 21}
